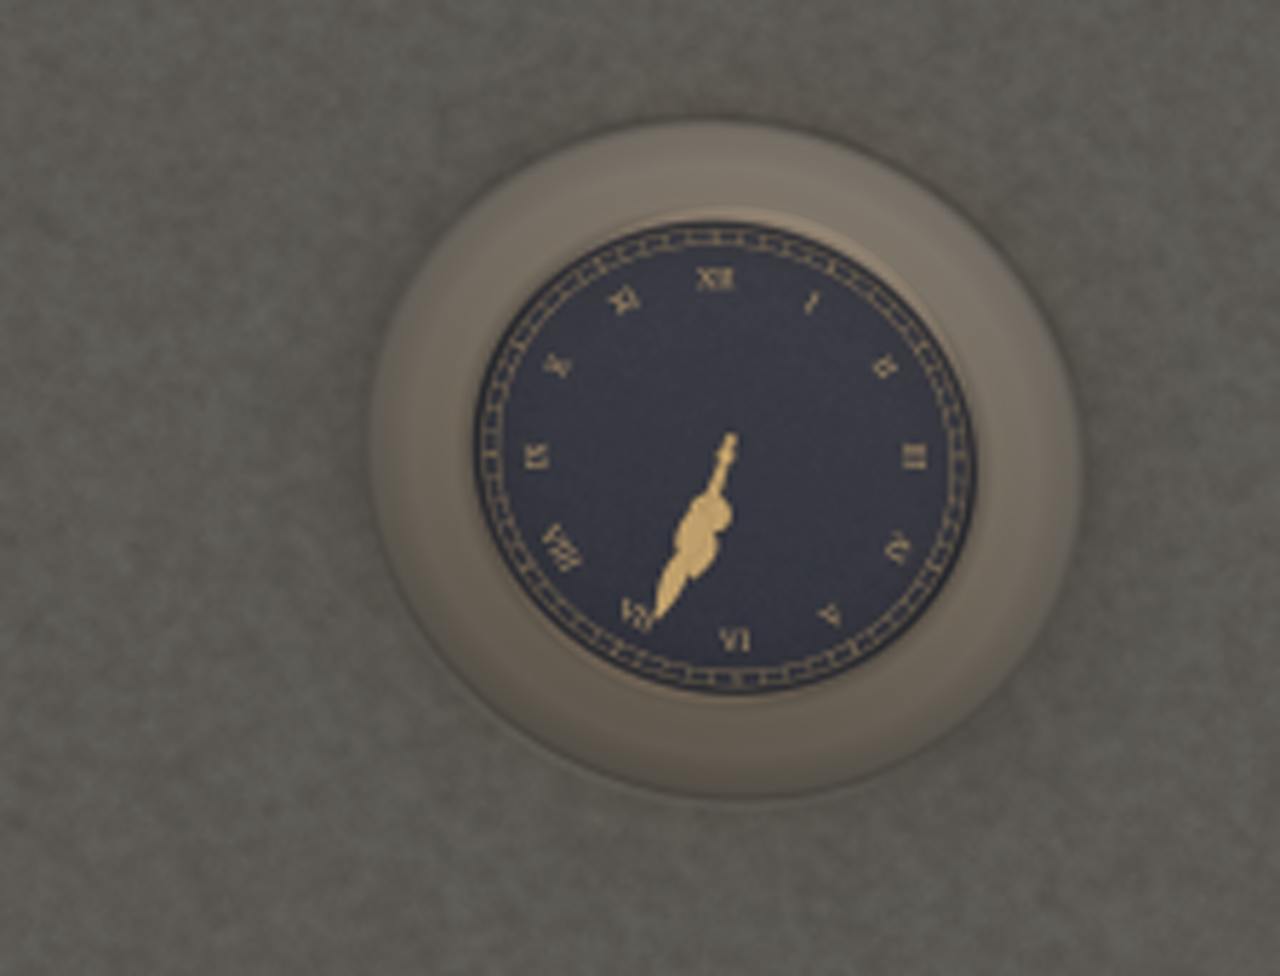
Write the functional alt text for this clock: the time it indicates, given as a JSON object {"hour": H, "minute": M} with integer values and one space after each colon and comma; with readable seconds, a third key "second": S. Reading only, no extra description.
{"hour": 6, "minute": 34}
